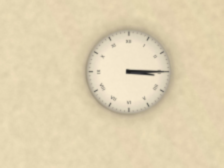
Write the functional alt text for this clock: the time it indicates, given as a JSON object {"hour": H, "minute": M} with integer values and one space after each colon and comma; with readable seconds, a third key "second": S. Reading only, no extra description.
{"hour": 3, "minute": 15}
